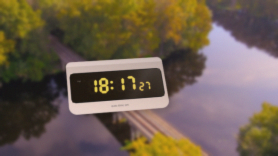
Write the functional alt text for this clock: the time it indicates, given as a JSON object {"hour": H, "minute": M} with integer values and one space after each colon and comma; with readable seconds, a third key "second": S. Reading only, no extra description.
{"hour": 18, "minute": 17, "second": 27}
